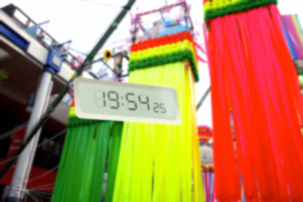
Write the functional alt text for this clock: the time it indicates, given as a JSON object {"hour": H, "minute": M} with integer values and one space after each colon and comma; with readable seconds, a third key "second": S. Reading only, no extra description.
{"hour": 19, "minute": 54}
